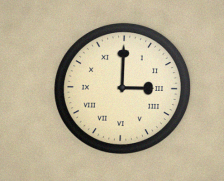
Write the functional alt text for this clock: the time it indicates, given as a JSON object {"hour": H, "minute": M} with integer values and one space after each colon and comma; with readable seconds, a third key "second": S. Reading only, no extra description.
{"hour": 3, "minute": 0}
